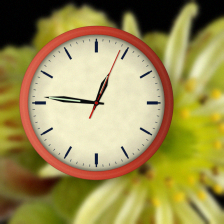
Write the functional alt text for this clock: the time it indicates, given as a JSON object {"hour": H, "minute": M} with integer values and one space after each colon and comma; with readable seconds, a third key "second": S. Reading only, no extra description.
{"hour": 12, "minute": 46, "second": 4}
